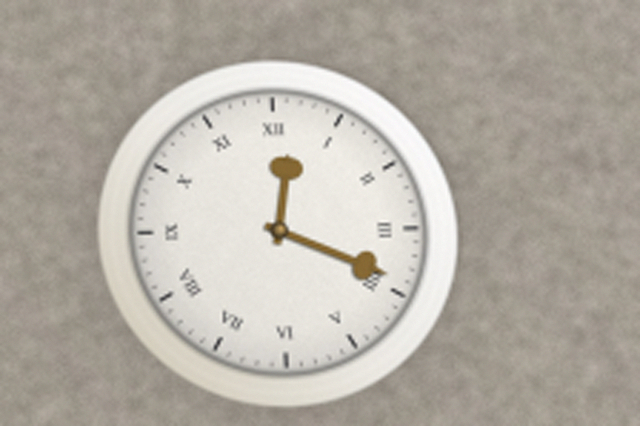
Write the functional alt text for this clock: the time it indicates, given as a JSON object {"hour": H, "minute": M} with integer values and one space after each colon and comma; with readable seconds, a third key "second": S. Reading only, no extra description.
{"hour": 12, "minute": 19}
